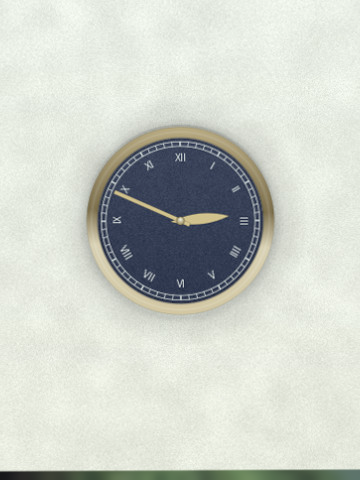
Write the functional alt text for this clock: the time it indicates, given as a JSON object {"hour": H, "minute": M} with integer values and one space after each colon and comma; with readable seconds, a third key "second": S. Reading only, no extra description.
{"hour": 2, "minute": 49}
